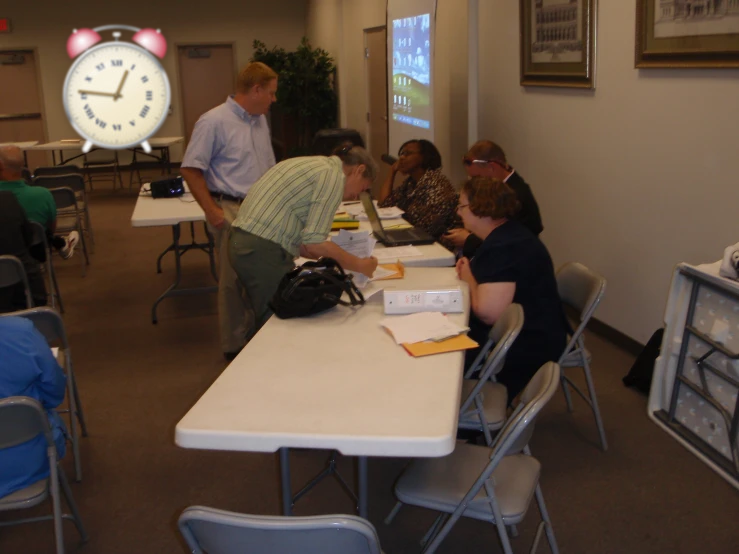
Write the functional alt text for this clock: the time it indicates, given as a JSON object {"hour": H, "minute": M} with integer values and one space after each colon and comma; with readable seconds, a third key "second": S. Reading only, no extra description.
{"hour": 12, "minute": 46}
